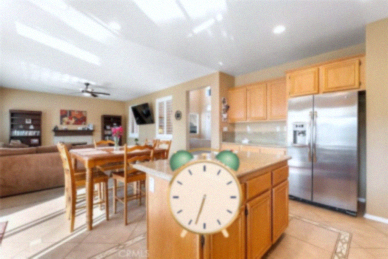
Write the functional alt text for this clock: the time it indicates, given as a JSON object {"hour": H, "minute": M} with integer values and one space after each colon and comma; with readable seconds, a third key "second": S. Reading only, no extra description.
{"hour": 6, "minute": 33}
